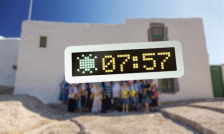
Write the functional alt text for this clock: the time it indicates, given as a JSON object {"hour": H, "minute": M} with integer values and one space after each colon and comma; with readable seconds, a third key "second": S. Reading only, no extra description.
{"hour": 7, "minute": 57}
